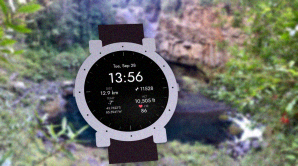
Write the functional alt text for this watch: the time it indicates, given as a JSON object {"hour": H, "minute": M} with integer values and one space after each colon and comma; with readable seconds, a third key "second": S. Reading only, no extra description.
{"hour": 13, "minute": 56}
